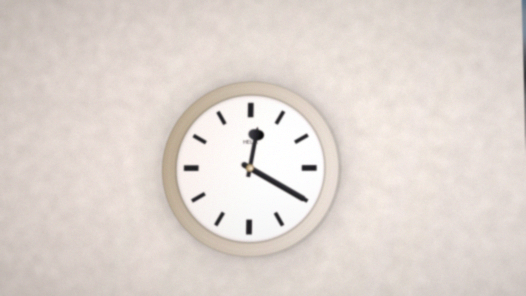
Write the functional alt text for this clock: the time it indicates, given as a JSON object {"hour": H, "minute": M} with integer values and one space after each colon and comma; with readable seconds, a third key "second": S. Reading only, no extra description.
{"hour": 12, "minute": 20}
